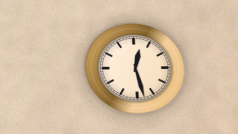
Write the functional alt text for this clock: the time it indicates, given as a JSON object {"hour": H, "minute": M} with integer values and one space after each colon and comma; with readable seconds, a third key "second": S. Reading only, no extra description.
{"hour": 12, "minute": 28}
